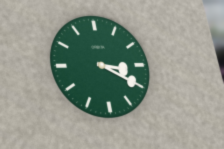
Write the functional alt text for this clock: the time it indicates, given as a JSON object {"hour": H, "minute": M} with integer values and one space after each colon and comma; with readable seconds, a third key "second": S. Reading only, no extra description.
{"hour": 3, "minute": 20}
